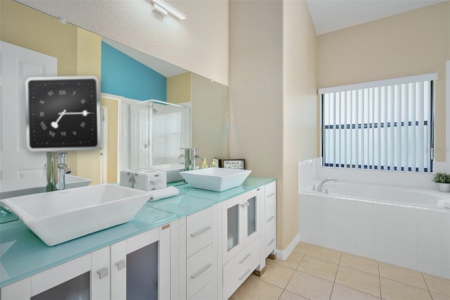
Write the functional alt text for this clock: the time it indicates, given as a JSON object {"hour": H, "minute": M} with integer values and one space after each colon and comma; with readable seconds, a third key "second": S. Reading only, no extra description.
{"hour": 7, "minute": 15}
